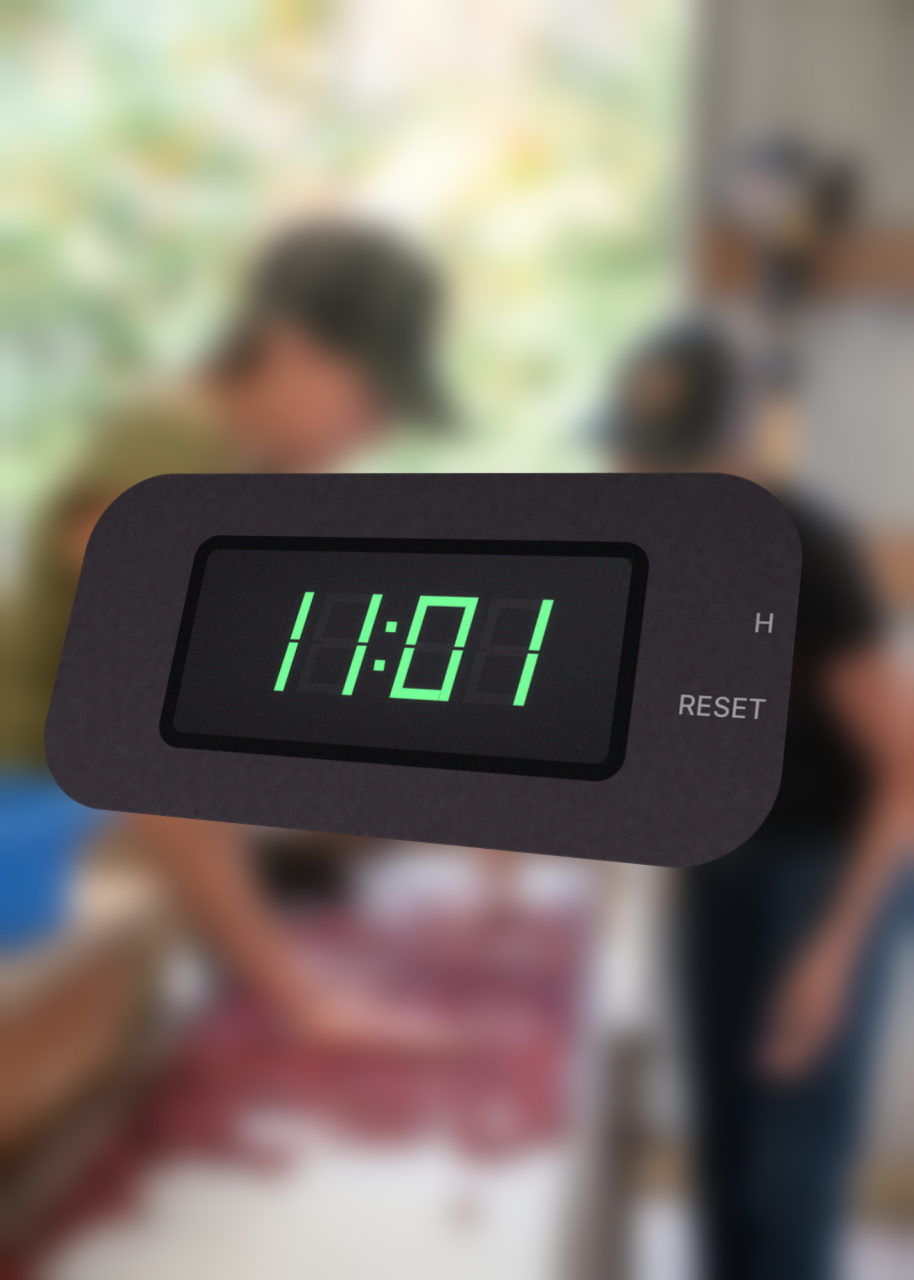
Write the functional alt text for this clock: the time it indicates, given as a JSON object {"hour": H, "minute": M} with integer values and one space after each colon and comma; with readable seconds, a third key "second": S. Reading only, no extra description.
{"hour": 11, "minute": 1}
